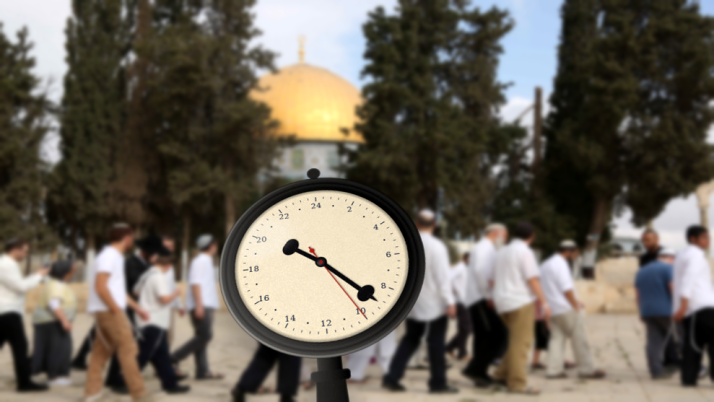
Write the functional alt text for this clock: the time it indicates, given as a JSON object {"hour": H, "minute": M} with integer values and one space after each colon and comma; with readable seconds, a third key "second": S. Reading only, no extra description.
{"hour": 20, "minute": 22, "second": 25}
